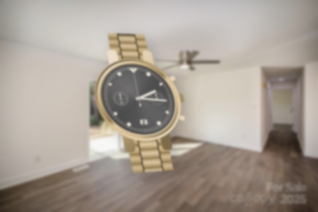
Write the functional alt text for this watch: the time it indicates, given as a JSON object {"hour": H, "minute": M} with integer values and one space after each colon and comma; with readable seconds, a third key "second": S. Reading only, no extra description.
{"hour": 2, "minute": 16}
